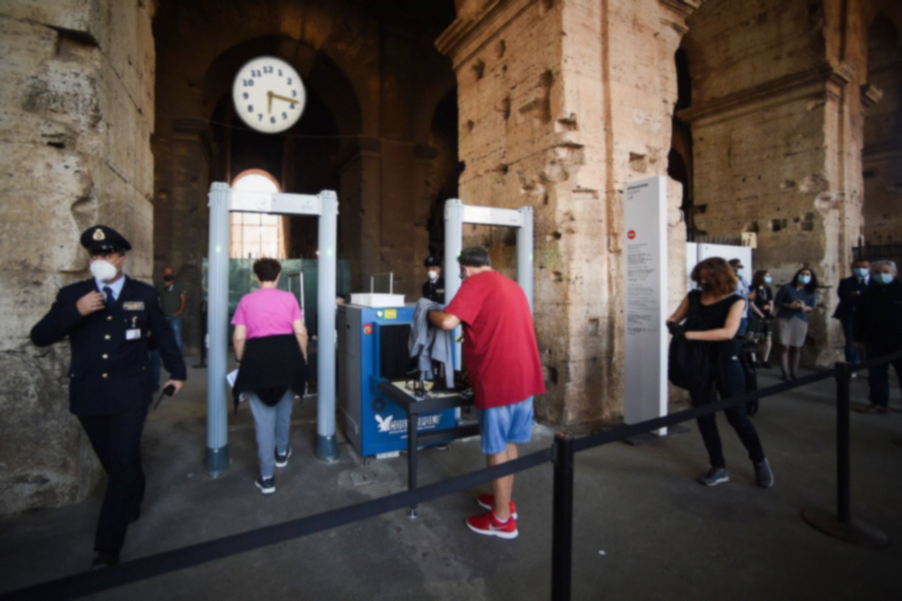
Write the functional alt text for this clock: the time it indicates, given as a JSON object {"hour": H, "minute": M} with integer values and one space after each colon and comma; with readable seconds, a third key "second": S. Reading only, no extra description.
{"hour": 6, "minute": 18}
